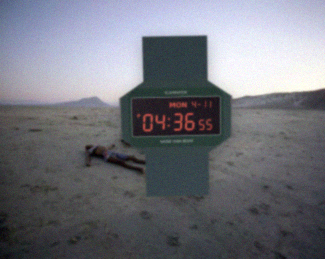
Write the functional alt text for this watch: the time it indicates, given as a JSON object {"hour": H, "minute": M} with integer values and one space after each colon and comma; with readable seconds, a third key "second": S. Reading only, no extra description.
{"hour": 4, "minute": 36, "second": 55}
